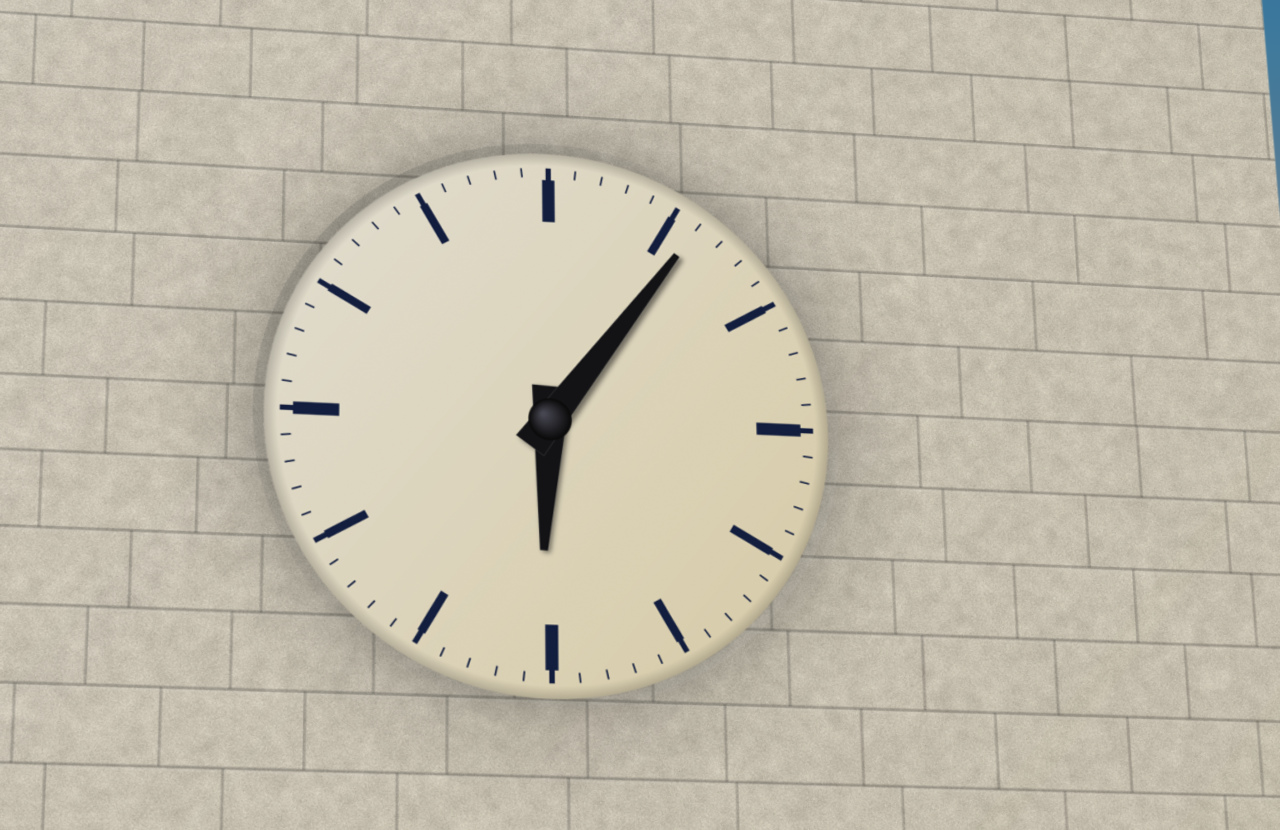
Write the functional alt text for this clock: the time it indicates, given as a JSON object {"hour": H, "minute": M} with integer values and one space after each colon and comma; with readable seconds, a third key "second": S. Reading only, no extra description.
{"hour": 6, "minute": 6}
